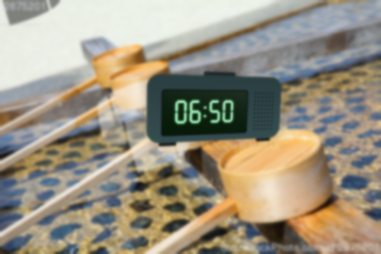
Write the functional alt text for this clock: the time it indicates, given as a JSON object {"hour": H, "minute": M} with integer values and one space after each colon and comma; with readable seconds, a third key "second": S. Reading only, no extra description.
{"hour": 6, "minute": 50}
